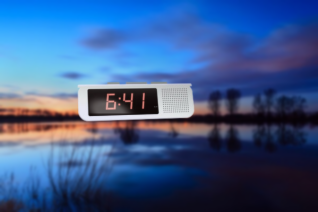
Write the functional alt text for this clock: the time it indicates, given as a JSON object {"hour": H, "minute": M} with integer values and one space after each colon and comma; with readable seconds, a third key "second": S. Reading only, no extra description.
{"hour": 6, "minute": 41}
